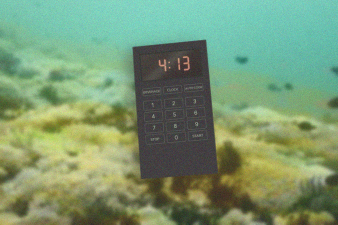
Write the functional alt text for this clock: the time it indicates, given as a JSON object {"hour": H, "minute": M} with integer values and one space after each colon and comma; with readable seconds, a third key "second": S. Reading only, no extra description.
{"hour": 4, "minute": 13}
